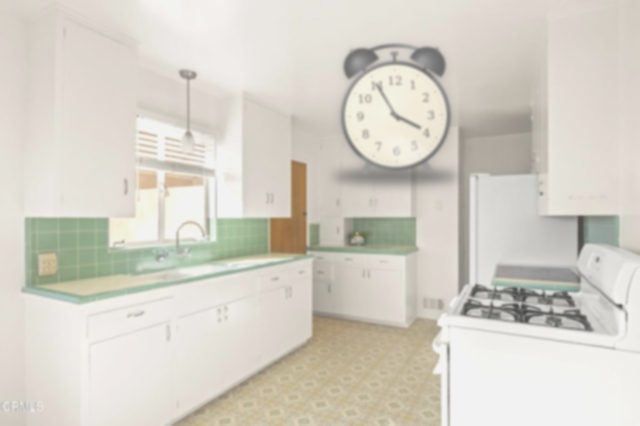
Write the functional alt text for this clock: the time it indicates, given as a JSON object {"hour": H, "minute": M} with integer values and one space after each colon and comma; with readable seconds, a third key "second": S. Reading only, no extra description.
{"hour": 3, "minute": 55}
